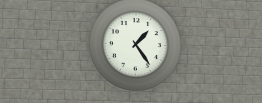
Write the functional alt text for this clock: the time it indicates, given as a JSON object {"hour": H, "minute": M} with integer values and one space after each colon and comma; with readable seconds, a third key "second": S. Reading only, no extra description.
{"hour": 1, "minute": 24}
